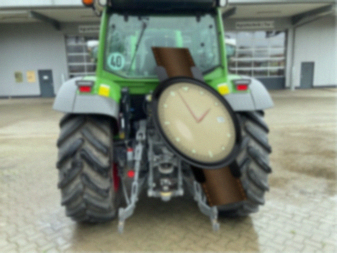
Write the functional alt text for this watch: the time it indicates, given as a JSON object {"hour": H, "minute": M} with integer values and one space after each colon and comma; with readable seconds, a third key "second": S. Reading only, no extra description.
{"hour": 1, "minute": 57}
